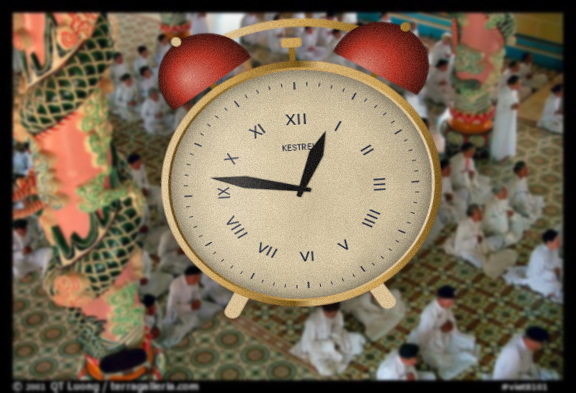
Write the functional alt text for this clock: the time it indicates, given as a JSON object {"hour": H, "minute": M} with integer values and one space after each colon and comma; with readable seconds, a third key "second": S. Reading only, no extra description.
{"hour": 12, "minute": 47}
